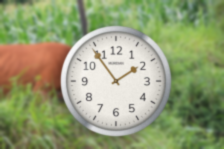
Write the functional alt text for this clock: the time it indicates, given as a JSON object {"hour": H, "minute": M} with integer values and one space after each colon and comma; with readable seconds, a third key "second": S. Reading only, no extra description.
{"hour": 1, "minute": 54}
